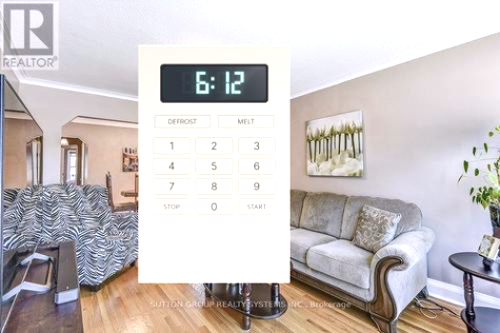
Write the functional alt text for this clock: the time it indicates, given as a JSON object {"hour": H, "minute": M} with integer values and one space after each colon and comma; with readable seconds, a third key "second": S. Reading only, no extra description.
{"hour": 6, "minute": 12}
